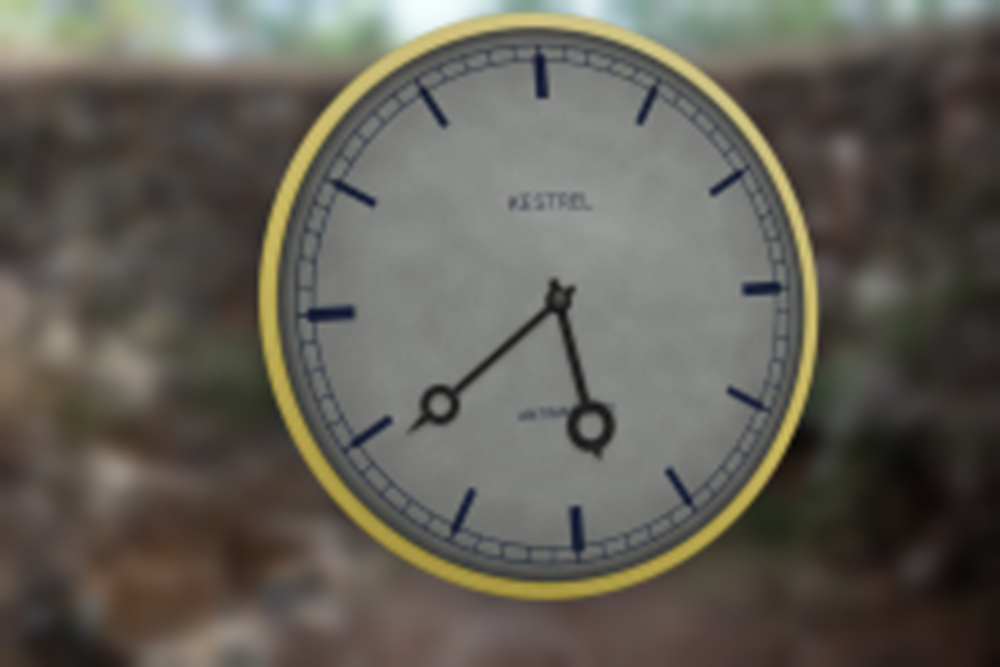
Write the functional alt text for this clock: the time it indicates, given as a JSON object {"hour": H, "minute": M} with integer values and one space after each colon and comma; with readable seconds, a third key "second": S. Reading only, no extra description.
{"hour": 5, "minute": 39}
